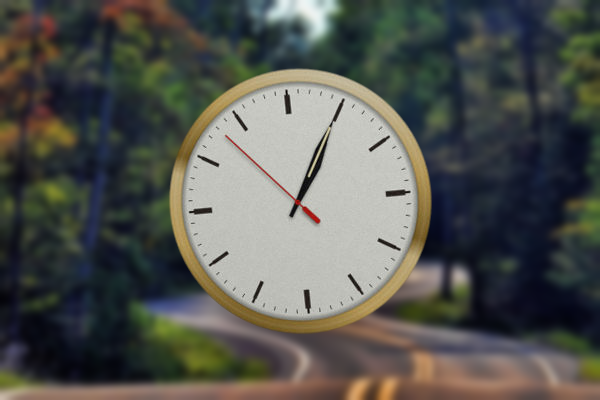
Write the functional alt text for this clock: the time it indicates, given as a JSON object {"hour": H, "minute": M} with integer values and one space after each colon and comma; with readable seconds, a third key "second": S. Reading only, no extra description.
{"hour": 1, "minute": 4, "second": 53}
